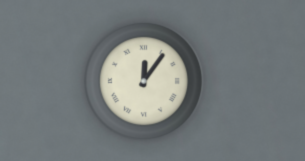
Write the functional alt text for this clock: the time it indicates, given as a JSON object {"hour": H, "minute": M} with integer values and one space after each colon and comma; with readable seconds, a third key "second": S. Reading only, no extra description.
{"hour": 12, "minute": 6}
